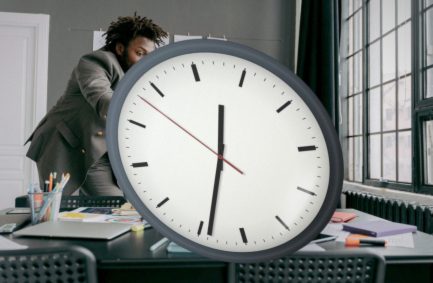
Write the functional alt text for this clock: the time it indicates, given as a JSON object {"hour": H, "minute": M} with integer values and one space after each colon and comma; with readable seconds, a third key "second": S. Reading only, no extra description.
{"hour": 12, "minute": 33, "second": 53}
